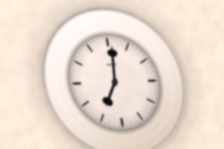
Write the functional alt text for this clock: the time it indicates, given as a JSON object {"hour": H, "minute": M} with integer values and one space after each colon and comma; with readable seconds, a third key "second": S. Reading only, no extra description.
{"hour": 7, "minute": 1}
